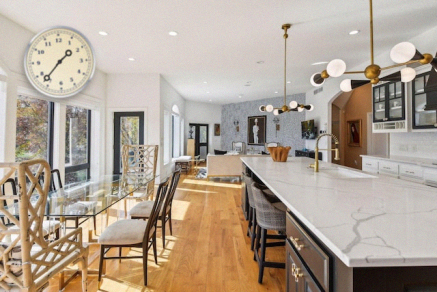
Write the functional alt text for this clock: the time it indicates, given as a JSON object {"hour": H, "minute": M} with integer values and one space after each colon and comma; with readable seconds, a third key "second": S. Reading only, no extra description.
{"hour": 1, "minute": 37}
